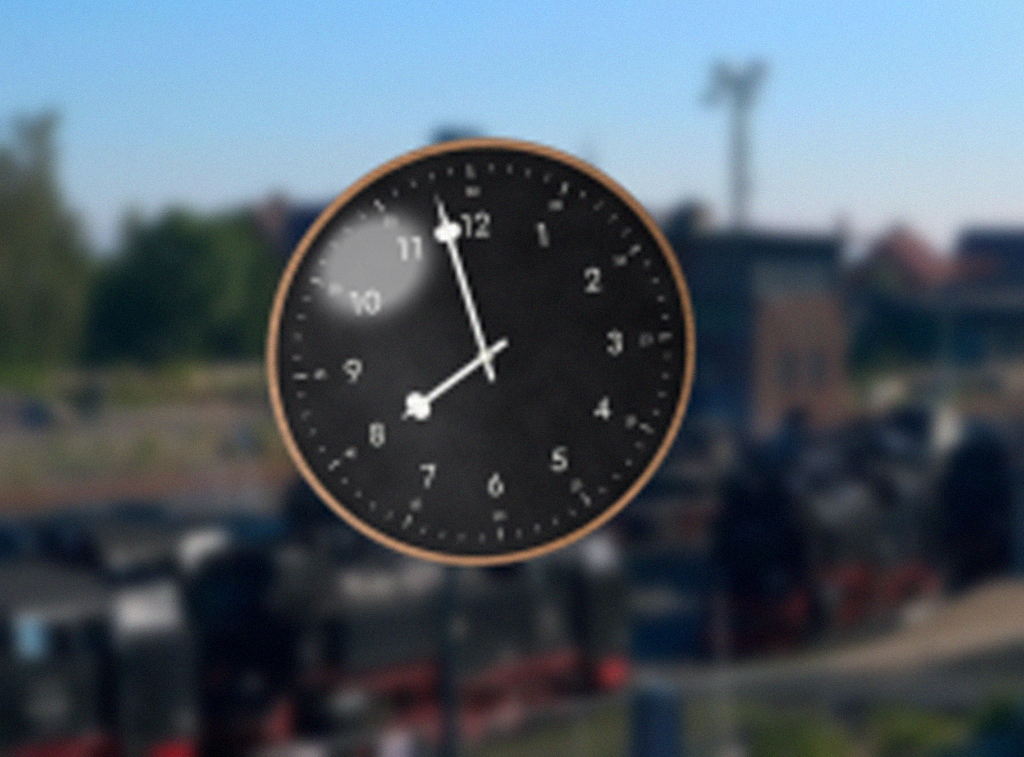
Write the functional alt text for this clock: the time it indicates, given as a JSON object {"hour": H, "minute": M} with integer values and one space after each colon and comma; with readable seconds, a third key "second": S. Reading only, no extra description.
{"hour": 7, "minute": 58}
